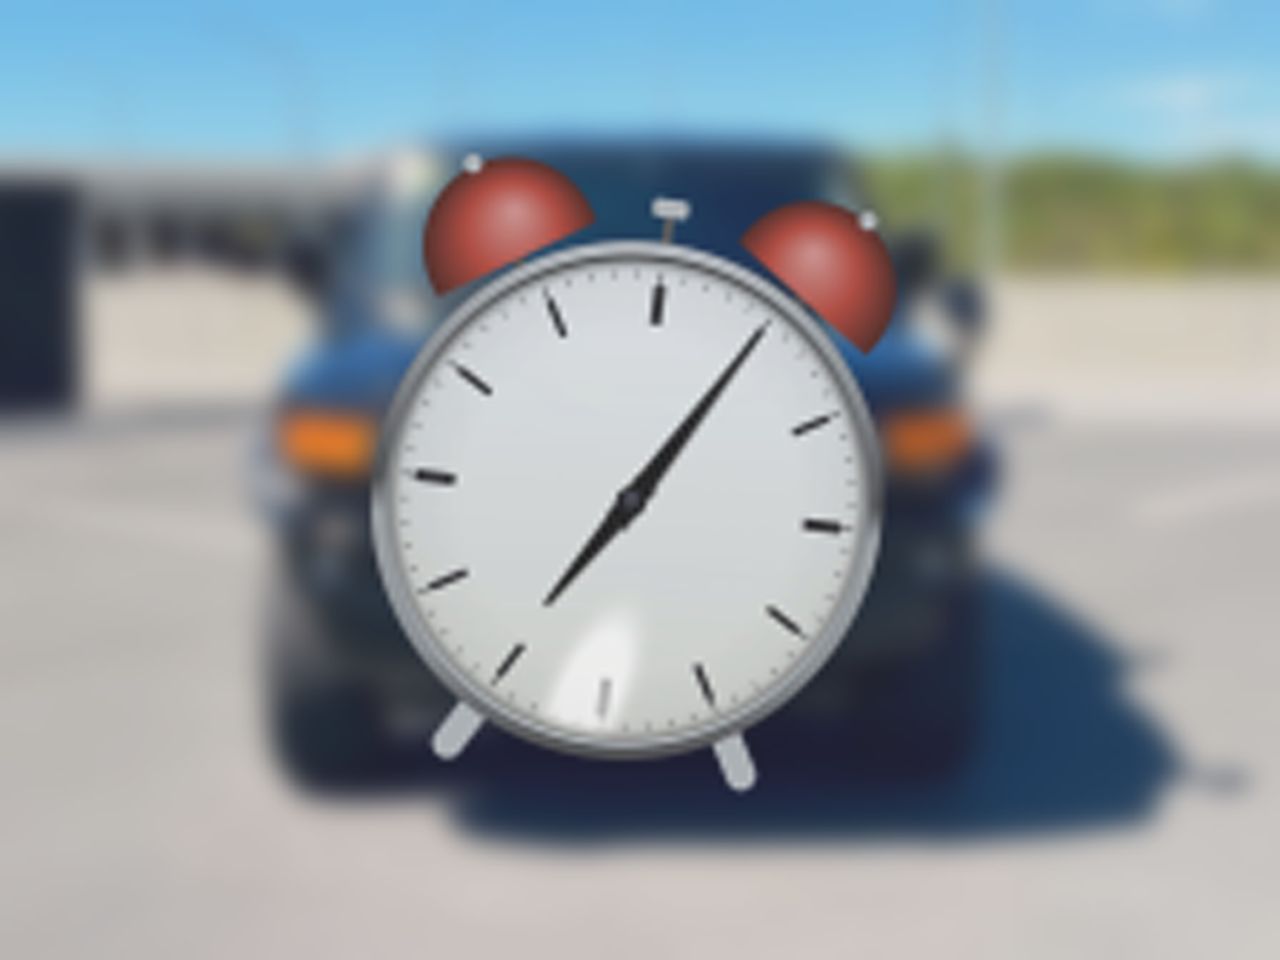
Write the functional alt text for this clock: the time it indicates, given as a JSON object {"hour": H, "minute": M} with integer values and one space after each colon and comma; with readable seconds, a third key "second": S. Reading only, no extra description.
{"hour": 7, "minute": 5}
